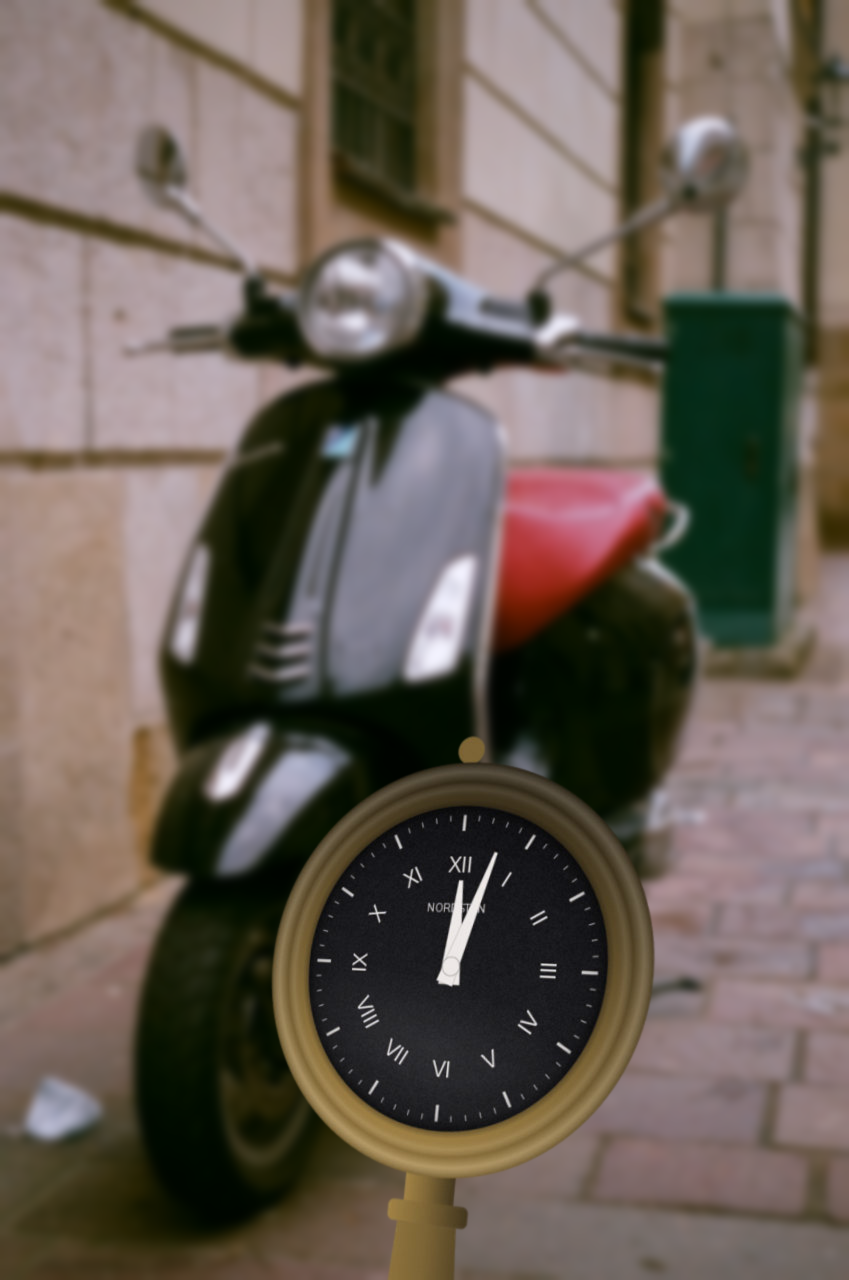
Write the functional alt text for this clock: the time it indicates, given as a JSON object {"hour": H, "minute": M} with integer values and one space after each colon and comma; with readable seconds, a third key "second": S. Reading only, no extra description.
{"hour": 12, "minute": 3}
